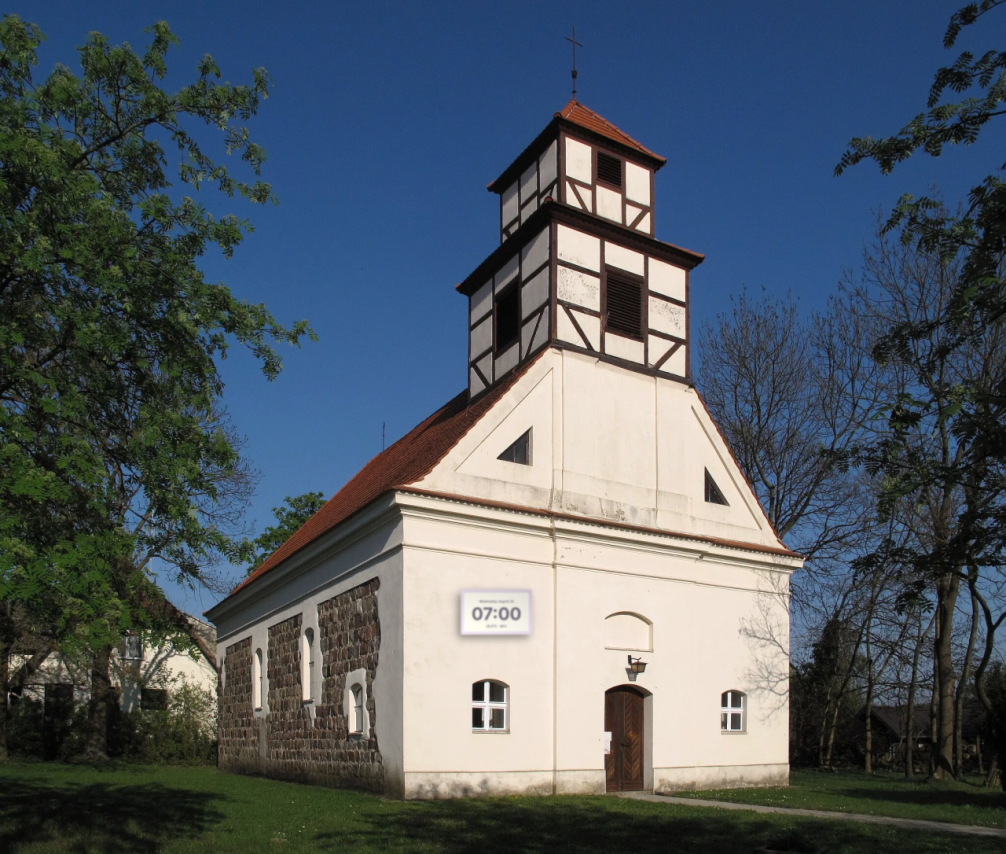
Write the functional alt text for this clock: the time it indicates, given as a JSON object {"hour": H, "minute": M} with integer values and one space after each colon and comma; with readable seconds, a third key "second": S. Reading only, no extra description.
{"hour": 7, "minute": 0}
